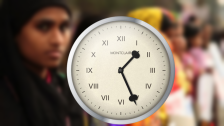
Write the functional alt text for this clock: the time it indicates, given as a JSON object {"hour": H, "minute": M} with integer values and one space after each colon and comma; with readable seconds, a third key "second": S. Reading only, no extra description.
{"hour": 1, "minute": 26}
